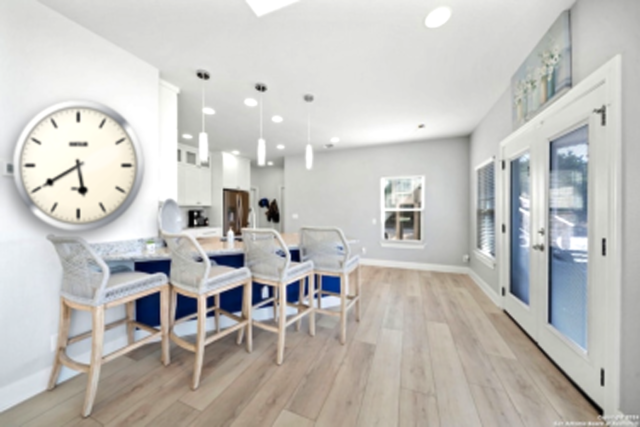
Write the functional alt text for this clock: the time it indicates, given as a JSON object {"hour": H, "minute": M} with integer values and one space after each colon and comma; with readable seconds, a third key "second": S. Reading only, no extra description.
{"hour": 5, "minute": 40}
